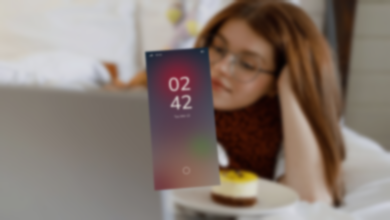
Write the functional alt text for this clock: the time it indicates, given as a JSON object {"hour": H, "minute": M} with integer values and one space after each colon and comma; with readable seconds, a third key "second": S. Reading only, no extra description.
{"hour": 2, "minute": 42}
